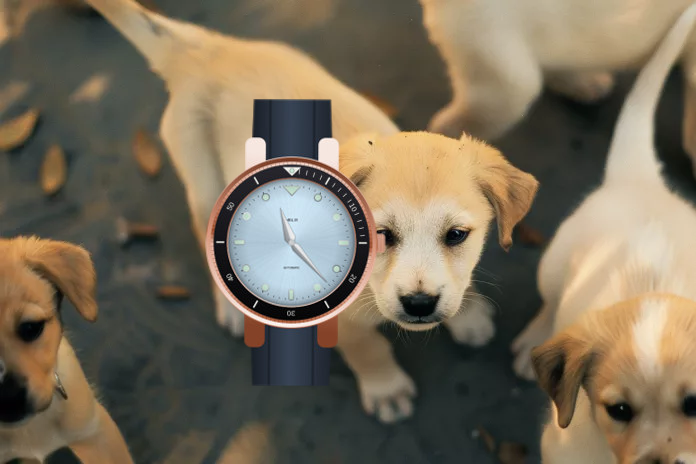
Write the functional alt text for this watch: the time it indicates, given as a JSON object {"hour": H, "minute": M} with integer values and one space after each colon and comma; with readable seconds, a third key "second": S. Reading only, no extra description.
{"hour": 11, "minute": 23}
